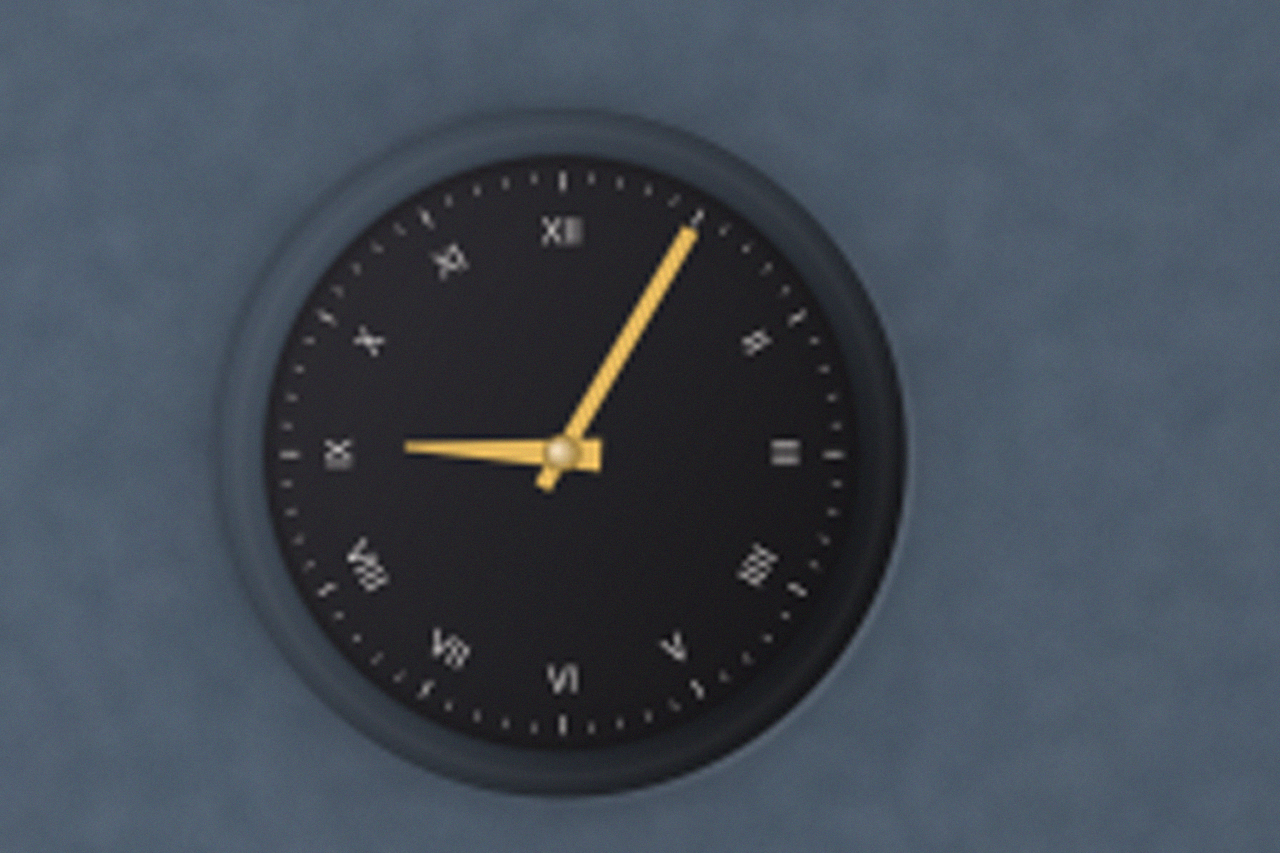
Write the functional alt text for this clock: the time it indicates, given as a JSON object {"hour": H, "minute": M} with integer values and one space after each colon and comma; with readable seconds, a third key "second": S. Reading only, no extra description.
{"hour": 9, "minute": 5}
